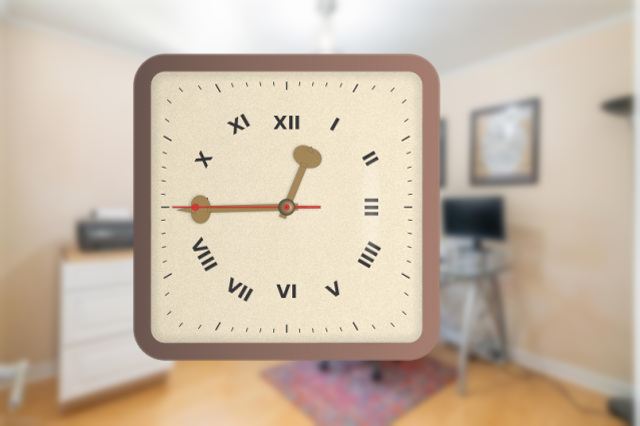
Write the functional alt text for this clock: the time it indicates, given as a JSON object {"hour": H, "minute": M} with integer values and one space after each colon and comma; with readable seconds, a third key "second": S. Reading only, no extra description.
{"hour": 12, "minute": 44, "second": 45}
